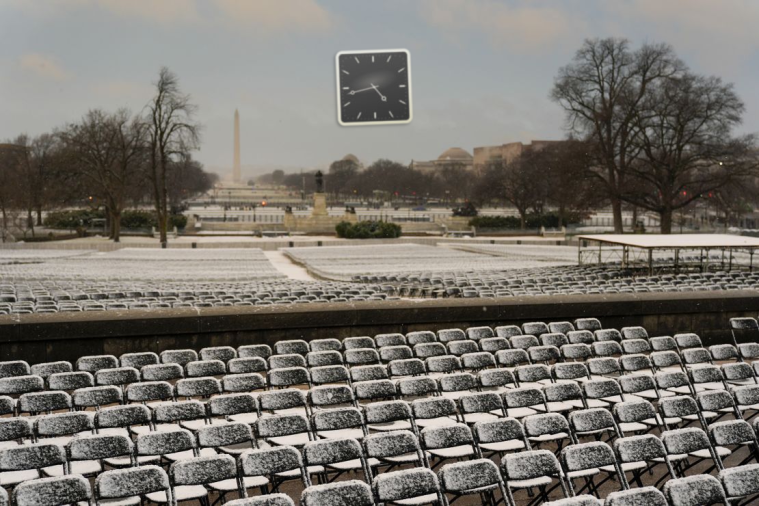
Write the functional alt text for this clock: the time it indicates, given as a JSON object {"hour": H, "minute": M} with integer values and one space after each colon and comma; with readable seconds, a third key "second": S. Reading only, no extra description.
{"hour": 4, "minute": 43}
